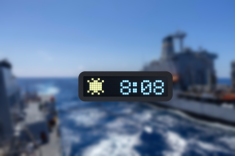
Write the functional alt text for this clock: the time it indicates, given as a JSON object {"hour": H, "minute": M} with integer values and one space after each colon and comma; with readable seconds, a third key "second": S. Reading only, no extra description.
{"hour": 8, "minute": 8}
